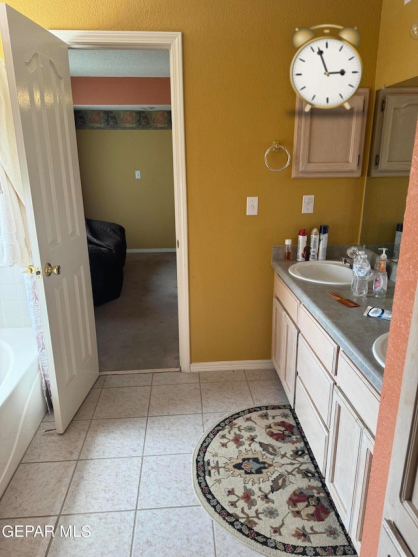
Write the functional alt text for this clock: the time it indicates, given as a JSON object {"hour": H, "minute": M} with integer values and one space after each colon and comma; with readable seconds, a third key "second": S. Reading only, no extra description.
{"hour": 2, "minute": 57}
